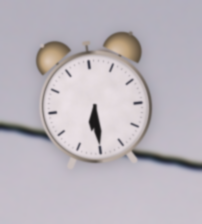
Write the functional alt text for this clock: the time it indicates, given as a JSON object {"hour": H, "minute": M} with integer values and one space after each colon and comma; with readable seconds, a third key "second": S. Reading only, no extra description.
{"hour": 6, "minute": 30}
